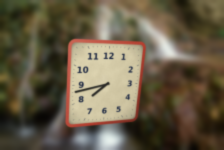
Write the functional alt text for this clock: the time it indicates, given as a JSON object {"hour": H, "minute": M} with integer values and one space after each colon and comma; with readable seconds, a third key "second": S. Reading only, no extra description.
{"hour": 7, "minute": 43}
